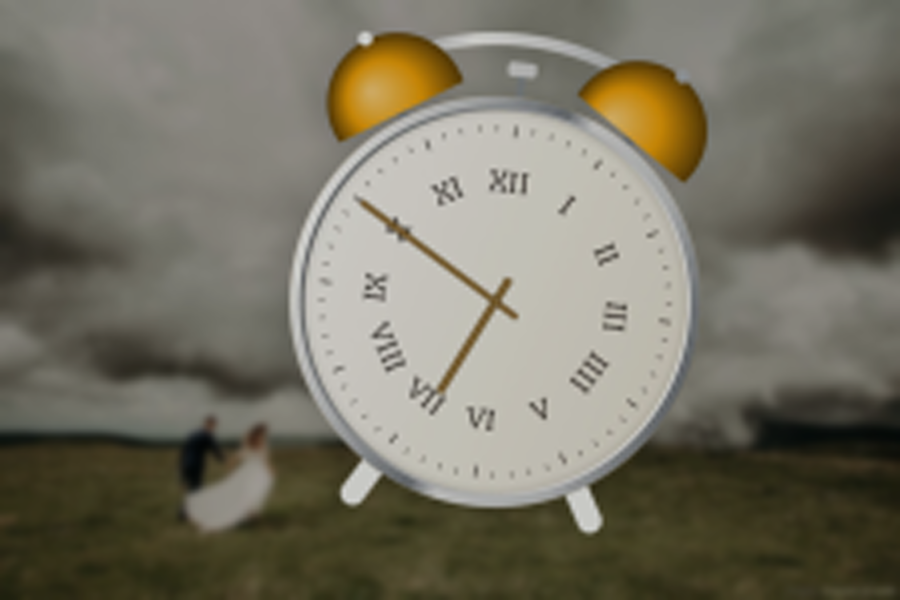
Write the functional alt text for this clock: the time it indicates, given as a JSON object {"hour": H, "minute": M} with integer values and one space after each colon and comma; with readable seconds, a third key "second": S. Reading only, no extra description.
{"hour": 6, "minute": 50}
